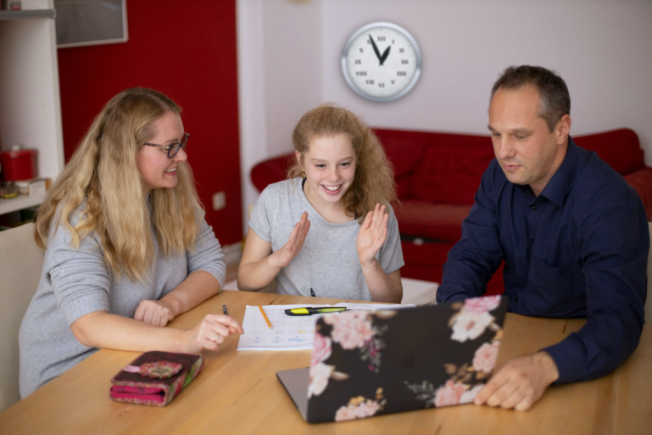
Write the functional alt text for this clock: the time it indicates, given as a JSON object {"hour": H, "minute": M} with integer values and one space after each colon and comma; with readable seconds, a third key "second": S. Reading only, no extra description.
{"hour": 12, "minute": 56}
